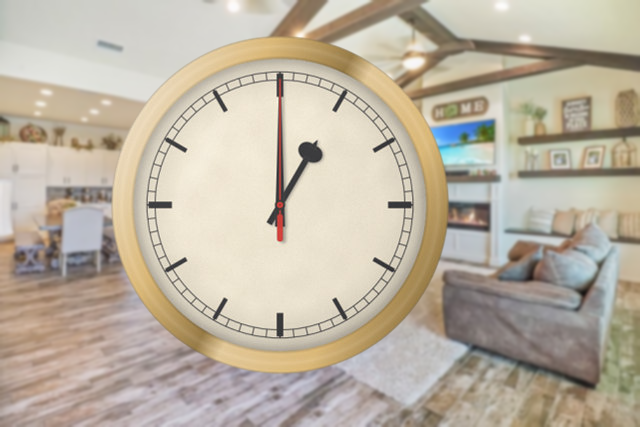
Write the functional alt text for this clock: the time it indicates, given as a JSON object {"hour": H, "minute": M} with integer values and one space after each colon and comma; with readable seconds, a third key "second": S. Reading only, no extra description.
{"hour": 1, "minute": 0, "second": 0}
